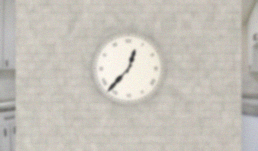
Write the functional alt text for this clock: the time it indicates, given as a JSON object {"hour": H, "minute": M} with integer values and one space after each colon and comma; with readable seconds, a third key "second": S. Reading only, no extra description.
{"hour": 12, "minute": 37}
